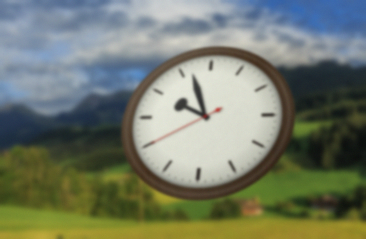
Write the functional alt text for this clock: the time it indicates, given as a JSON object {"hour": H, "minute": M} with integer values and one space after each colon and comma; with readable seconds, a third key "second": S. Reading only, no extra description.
{"hour": 9, "minute": 56, "second": 40}
